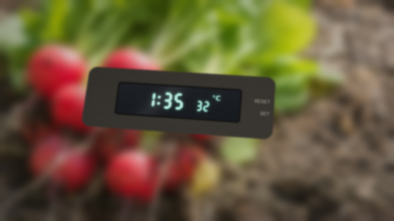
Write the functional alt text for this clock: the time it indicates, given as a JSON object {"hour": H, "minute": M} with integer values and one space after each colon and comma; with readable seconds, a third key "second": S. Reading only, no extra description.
{"hour": 1, "minute": 35}
